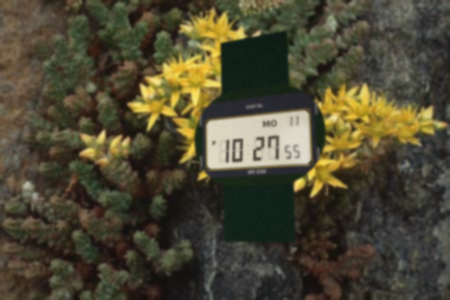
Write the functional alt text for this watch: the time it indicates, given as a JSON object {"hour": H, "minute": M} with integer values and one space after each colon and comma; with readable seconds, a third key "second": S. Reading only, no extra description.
{"hour": 10, "minute": 27, "second": 55}
